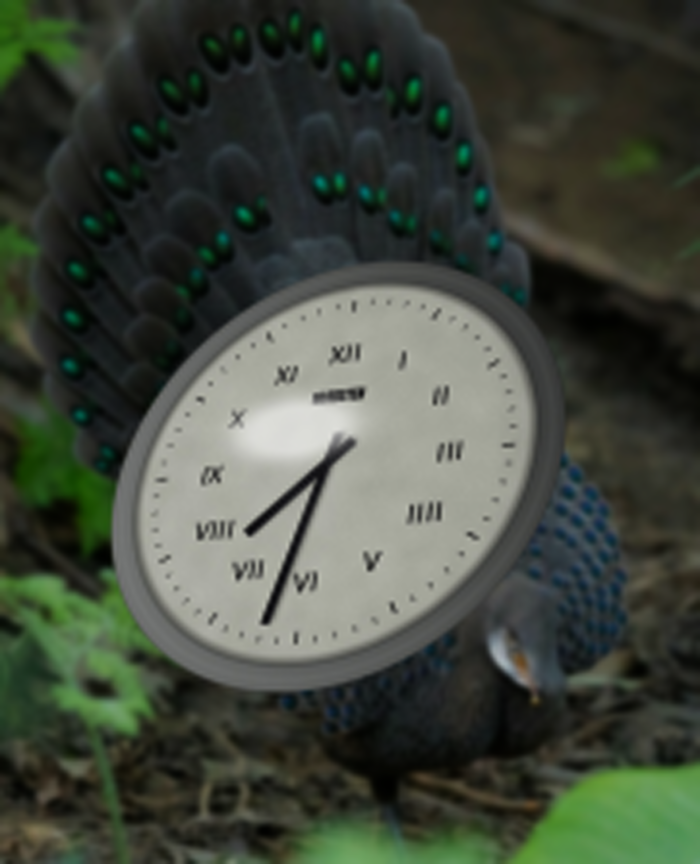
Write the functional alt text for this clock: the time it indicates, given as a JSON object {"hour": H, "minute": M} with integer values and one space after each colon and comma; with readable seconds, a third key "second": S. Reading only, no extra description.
{"hour": 7, "minute": 32}
